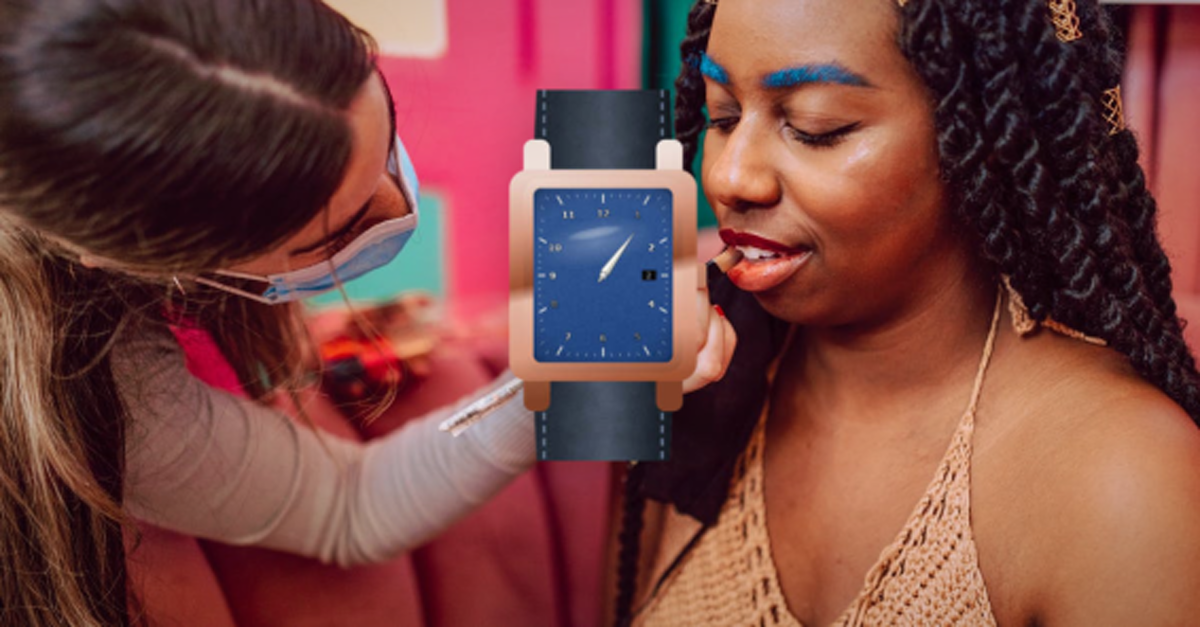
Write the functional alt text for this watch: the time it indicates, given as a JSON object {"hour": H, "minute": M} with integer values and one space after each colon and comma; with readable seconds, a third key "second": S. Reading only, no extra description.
{"hour": 1, "minute": 6}
